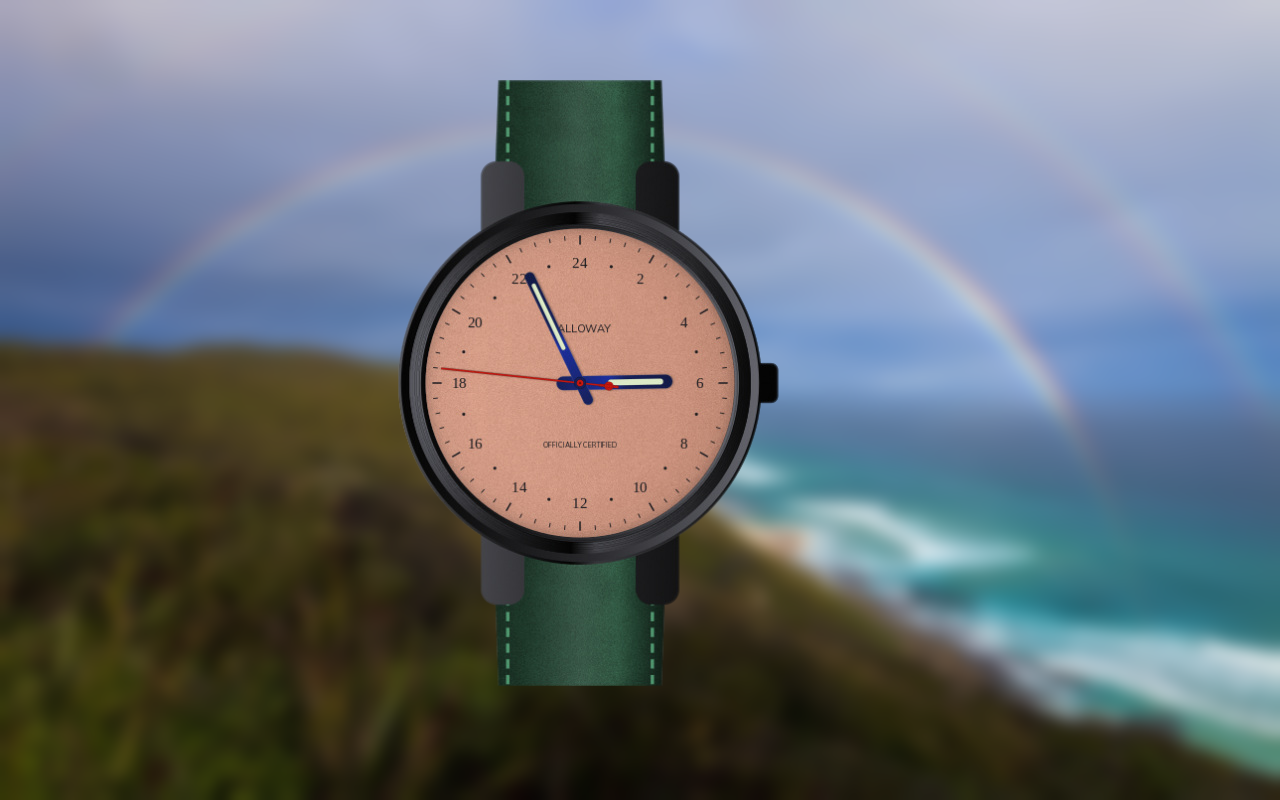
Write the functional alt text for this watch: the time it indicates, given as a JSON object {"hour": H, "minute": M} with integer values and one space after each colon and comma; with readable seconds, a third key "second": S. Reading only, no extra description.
{"hour": 5, "minute": 55, "second": 46}
